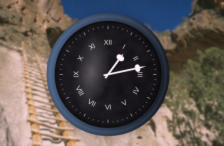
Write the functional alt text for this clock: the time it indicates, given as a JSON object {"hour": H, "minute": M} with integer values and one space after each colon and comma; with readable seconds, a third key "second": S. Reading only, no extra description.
{"hour": 1, "minute": 13}
